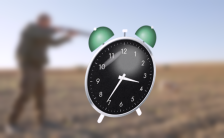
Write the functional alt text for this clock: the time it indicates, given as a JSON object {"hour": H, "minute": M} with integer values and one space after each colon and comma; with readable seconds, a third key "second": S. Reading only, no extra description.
{"hour": 3, "minute": 36}
